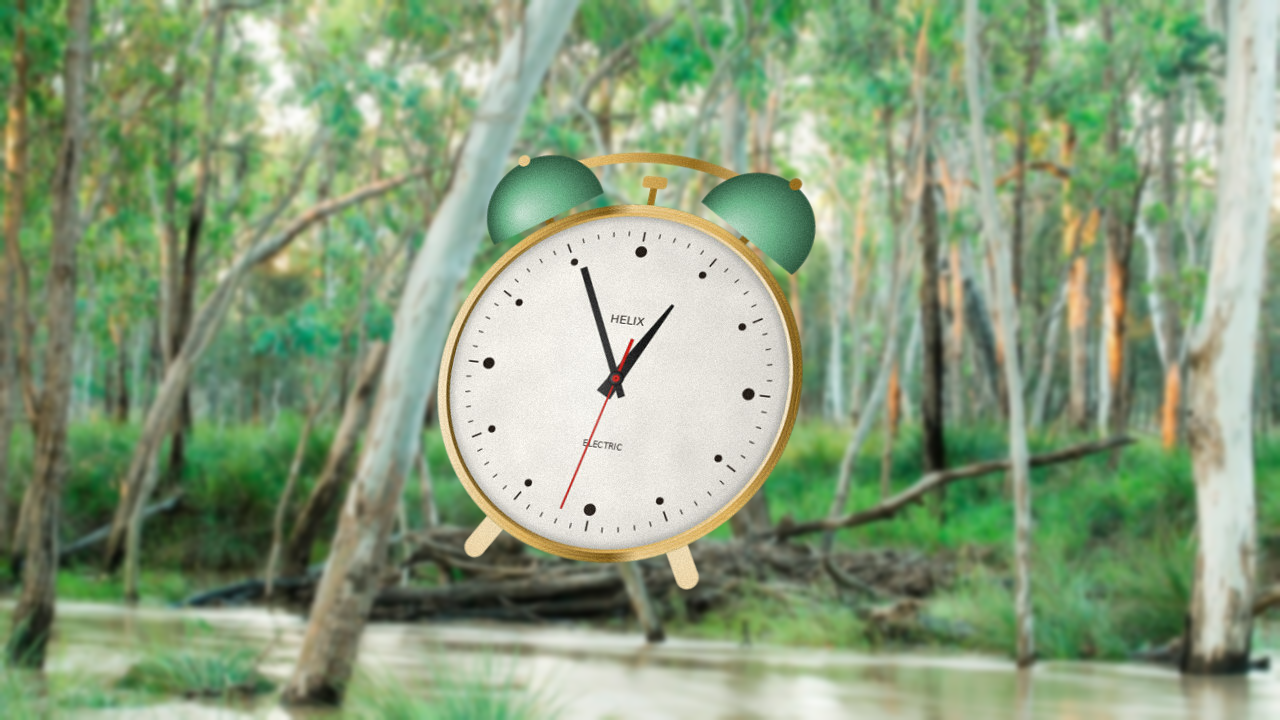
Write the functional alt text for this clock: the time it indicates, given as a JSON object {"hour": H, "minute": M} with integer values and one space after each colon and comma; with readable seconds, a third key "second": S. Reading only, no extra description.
{"hour": 12, "minute": 55, "second": 32}
